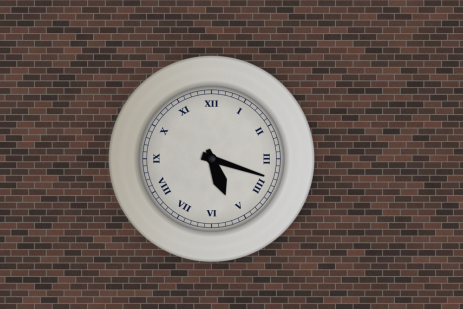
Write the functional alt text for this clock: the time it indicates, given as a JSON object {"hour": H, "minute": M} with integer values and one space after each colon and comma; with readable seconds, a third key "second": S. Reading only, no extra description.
{"hour": 5, "minute": 18}
